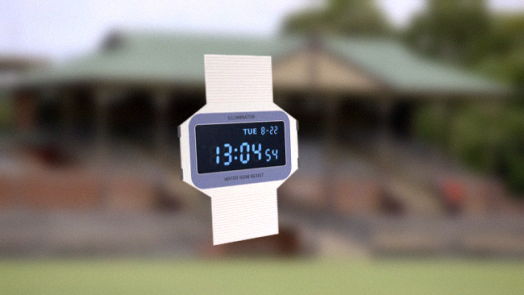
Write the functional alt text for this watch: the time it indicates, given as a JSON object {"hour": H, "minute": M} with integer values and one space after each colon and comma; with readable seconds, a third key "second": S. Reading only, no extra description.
{"hour": 13, "minute": 4, "second": 54}
